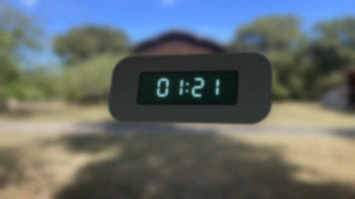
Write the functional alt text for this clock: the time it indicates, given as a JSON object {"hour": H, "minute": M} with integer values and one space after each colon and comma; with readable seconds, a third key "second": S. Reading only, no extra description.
{"hour": 1, "minute": 21}
